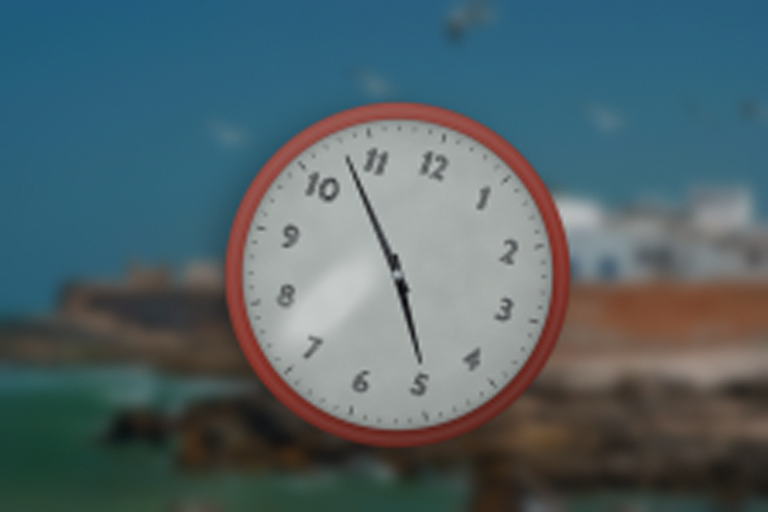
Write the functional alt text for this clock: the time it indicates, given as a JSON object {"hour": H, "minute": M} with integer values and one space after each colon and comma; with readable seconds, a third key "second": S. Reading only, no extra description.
{"hour": 4, "minute": 53}
